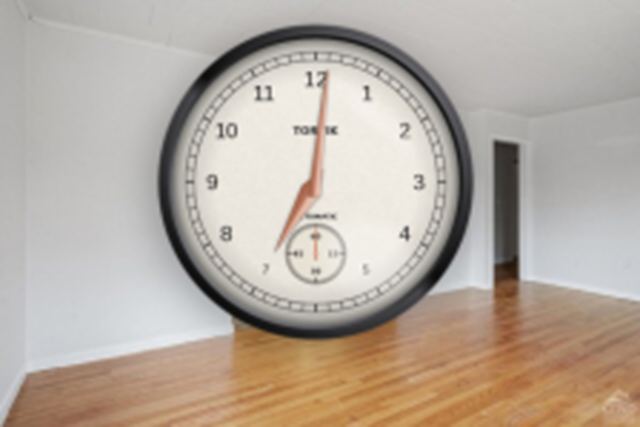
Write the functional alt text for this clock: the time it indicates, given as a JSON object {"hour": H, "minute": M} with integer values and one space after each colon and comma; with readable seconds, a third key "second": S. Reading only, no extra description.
{"hour": 7, "minute": 1}
